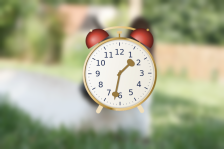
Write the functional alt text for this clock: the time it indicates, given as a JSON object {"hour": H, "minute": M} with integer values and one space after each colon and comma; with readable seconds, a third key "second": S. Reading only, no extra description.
{"hour": 1, "minute": 32}
